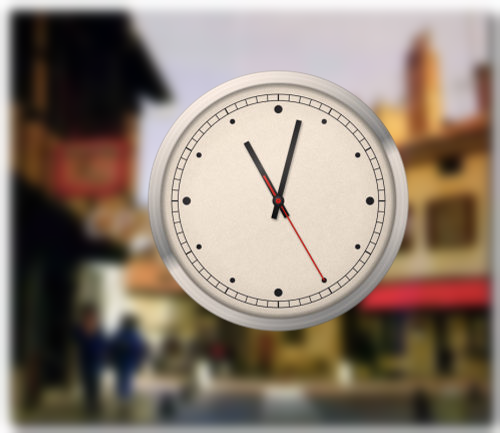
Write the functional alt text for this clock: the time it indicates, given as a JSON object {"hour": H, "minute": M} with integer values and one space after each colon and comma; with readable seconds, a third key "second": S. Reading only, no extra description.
{"hour": 11, "minute": 2, "second": 25}
